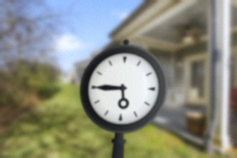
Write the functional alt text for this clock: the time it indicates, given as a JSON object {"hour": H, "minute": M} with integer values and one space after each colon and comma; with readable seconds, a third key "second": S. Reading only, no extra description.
{"hour": 5, "minute": 45}
